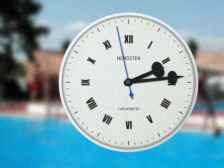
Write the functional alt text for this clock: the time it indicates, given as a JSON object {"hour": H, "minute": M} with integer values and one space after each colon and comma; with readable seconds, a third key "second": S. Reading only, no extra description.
{"hour": 2, "minute": 13, "second": 58}
